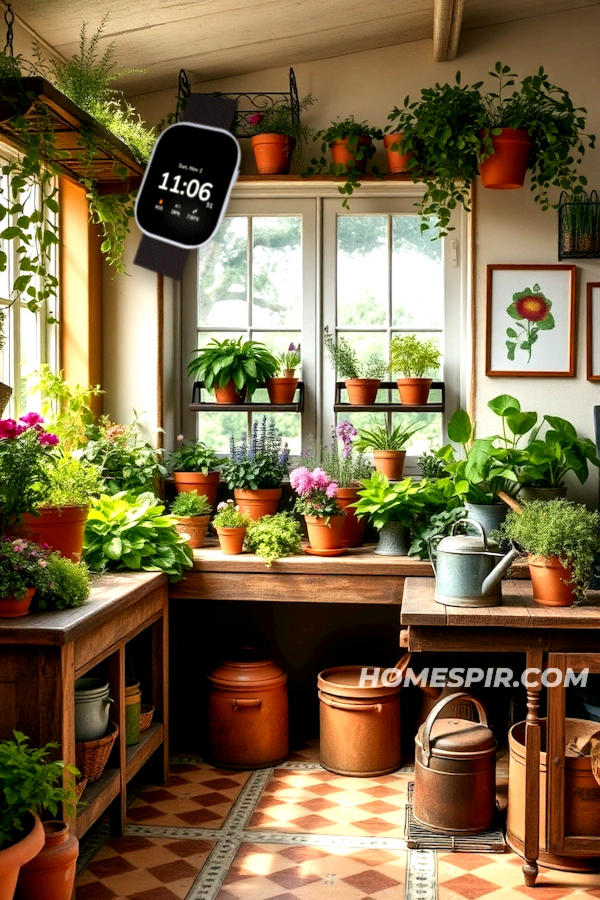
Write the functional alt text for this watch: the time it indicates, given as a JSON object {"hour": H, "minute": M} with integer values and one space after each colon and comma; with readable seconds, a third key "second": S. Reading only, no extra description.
{"hour": 11, "minute": 6}
